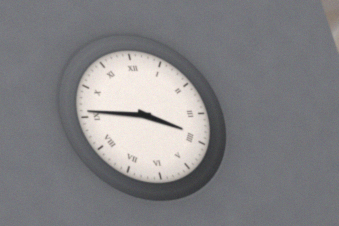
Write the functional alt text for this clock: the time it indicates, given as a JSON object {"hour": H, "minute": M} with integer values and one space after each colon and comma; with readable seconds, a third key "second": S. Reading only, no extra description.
{"hour": 3, "minute": 46}
